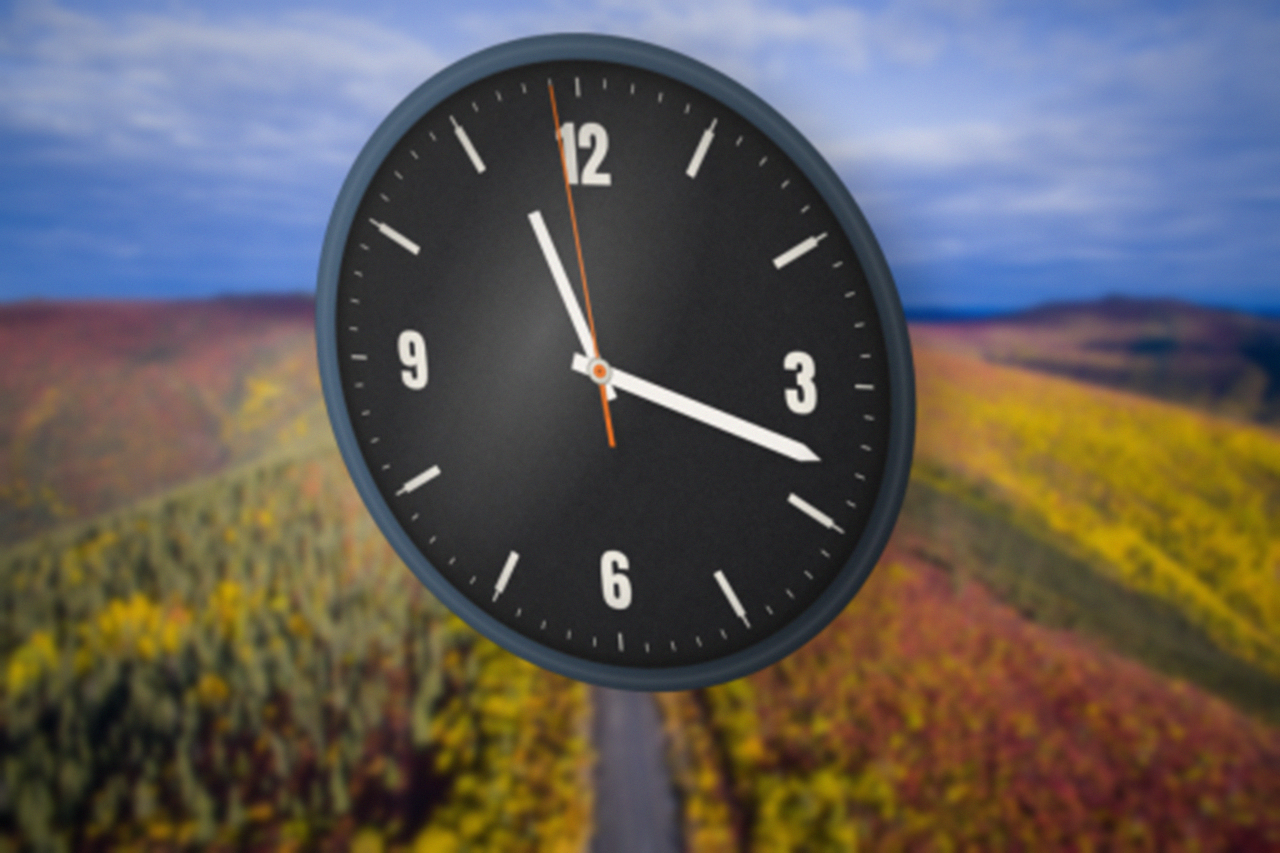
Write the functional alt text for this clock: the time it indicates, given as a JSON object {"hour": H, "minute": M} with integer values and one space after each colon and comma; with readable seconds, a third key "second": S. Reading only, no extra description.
{"hour": 11, "minute": 17, "second": 59}
